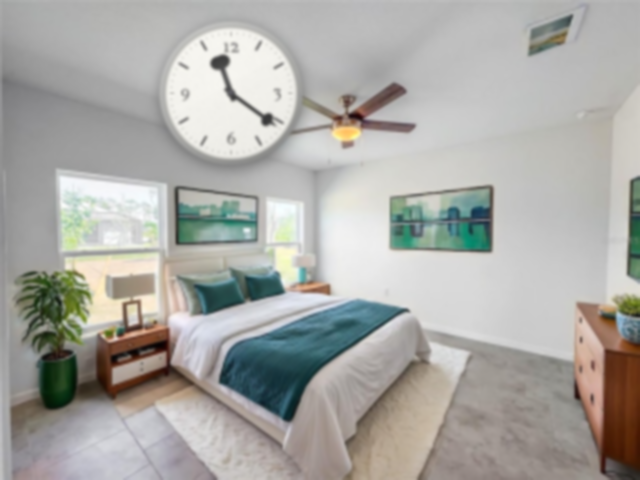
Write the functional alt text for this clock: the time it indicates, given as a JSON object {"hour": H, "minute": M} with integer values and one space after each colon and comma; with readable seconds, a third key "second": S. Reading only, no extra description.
{"hour": 11, "minute": 21}
